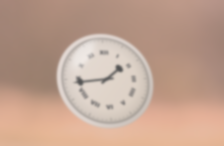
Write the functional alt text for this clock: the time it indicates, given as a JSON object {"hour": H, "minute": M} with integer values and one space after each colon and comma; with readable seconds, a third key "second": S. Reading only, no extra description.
{"hour": 1, "minute": 44}
